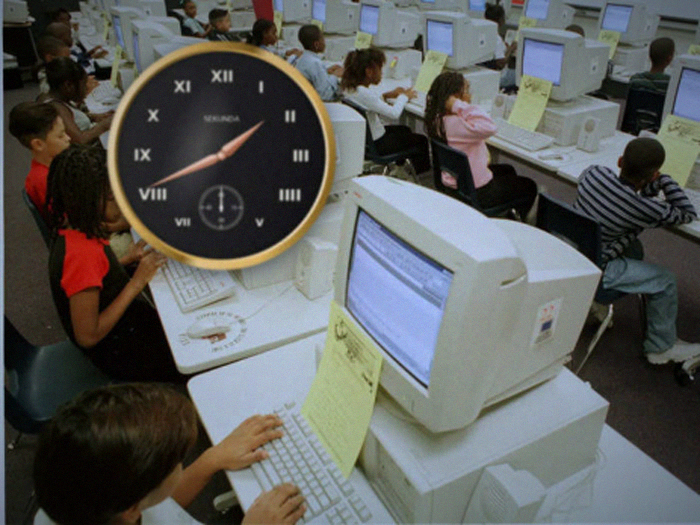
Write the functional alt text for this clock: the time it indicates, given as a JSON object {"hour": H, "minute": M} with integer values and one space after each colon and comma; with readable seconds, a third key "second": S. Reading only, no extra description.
{"hour": 1, "minute": 41}
